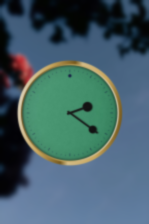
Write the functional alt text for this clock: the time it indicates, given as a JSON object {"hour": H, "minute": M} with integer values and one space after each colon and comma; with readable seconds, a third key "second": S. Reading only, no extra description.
{"hour": 2, "minute": 21}
